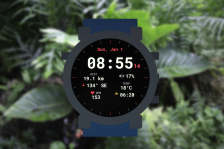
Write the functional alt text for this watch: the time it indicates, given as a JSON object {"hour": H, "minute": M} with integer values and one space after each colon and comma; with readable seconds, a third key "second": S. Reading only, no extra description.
{"hour": 8, "minute": 55}
